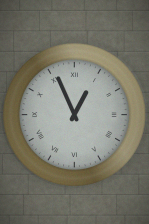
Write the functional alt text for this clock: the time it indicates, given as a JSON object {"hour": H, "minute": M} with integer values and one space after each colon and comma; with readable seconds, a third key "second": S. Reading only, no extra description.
{"hour": 12, "minute": 56}
